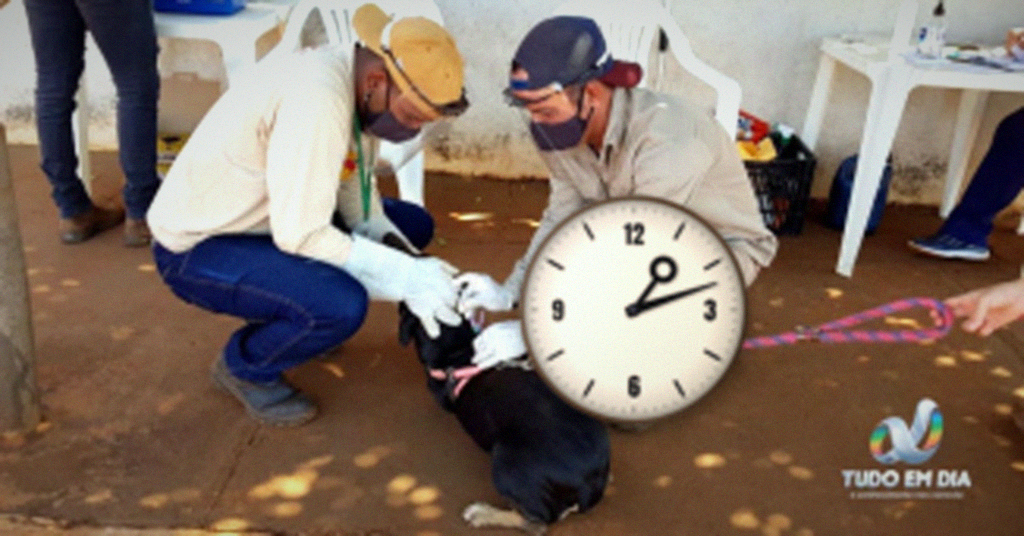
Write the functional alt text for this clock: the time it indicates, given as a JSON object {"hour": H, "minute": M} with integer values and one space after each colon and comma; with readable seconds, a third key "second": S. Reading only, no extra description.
{"hour": 1, "minute": 12}
